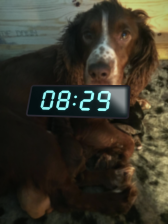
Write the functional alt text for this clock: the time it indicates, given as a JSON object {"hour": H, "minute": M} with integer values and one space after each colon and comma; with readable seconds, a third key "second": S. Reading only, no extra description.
{"hour": 8, "minute": 29}
